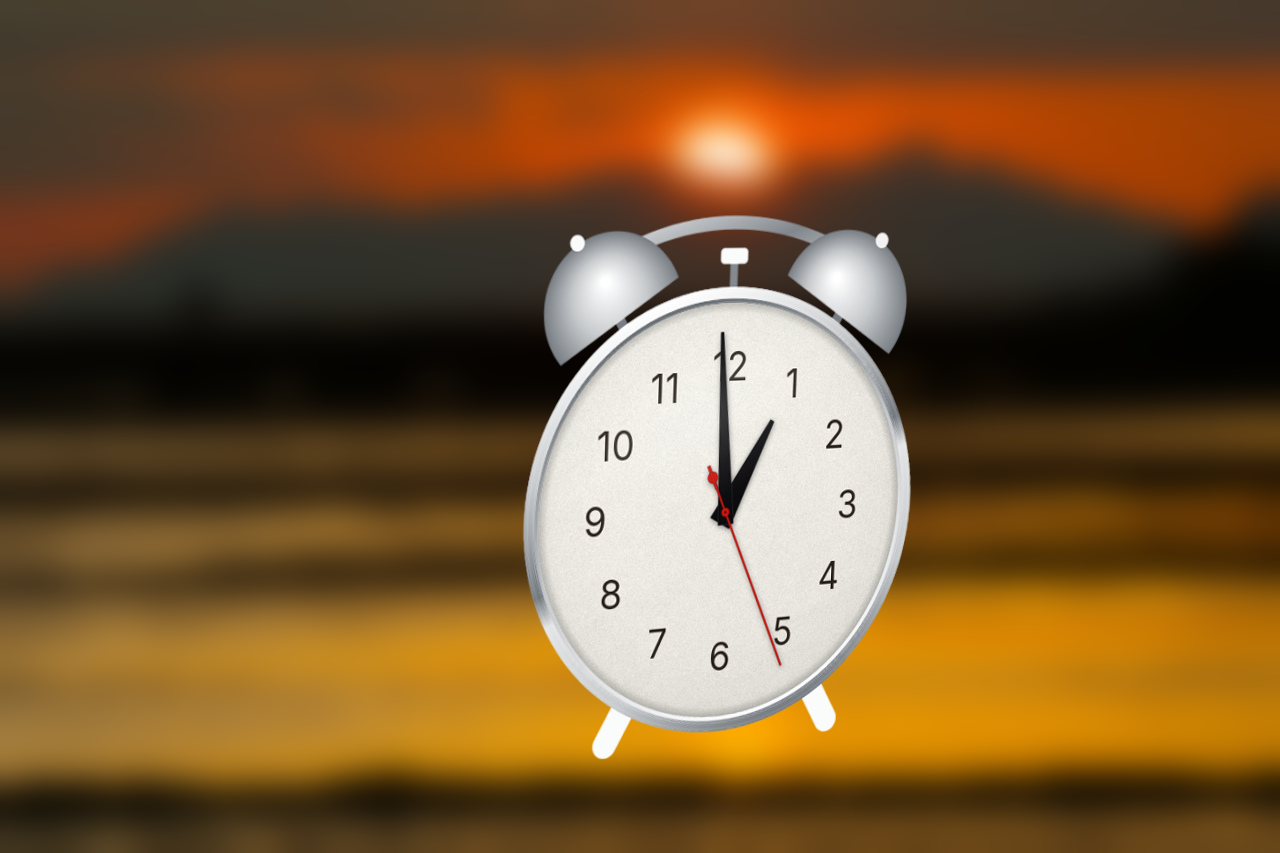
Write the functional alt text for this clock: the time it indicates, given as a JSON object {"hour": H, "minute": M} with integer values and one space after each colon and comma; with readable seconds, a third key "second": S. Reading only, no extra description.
{"hour": 12, "minute": 59, "second": 26}
